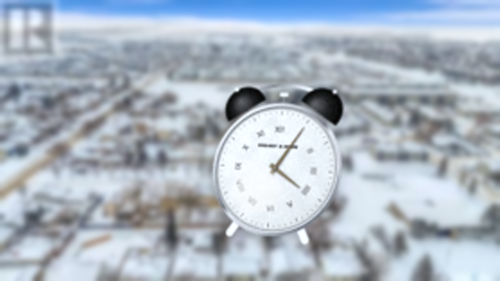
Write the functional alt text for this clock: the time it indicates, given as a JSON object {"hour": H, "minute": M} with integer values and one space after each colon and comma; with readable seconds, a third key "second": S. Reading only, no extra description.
{"hour": 4, "minute": 5}
